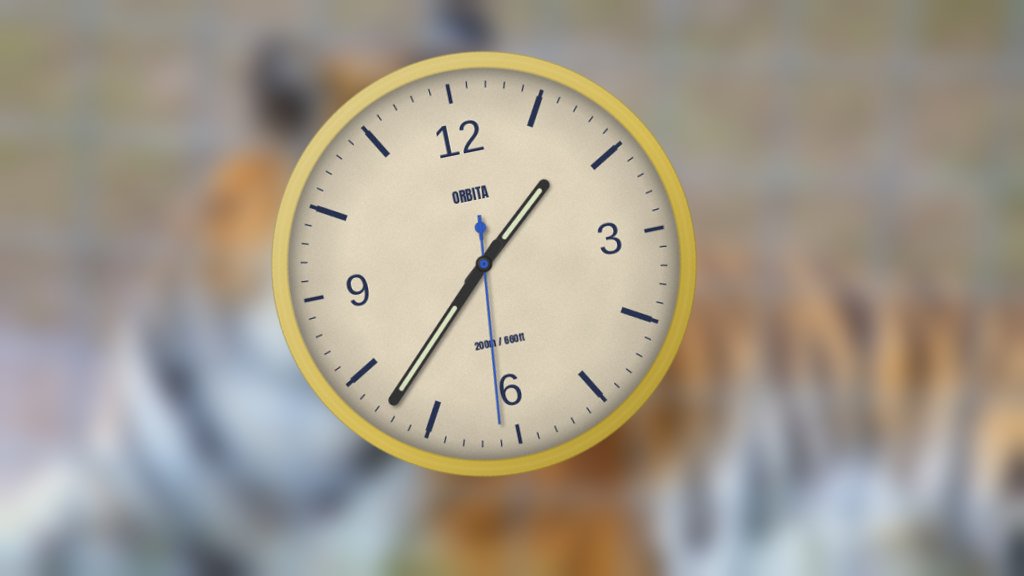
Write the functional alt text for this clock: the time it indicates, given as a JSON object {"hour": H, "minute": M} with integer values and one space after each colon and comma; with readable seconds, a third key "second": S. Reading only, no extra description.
{"hour": 1, "minute": 37, "second": 31}
